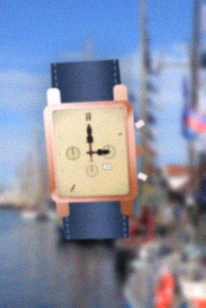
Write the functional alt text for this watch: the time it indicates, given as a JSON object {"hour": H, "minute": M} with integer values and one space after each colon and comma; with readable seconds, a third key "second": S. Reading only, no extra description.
{"hour": 3, "minute": 0}
